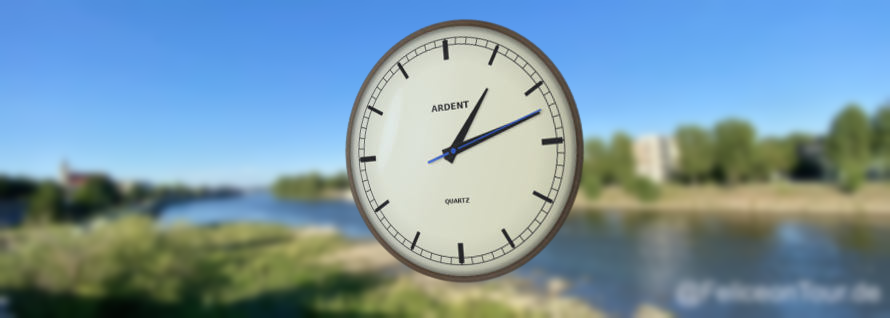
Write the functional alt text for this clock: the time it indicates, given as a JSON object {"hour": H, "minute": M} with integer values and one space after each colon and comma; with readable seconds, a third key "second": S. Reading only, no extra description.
{"hour": 1, "minute": 12, "second": 12}
